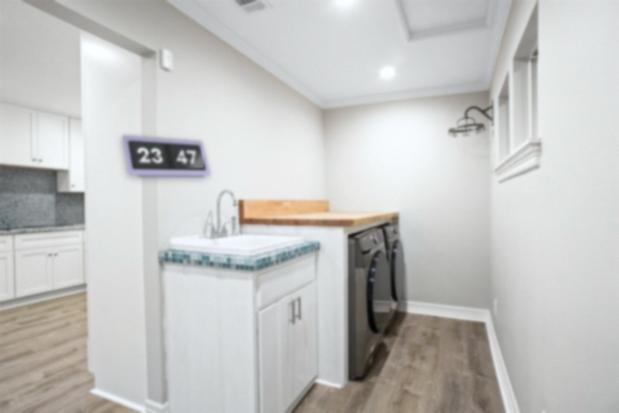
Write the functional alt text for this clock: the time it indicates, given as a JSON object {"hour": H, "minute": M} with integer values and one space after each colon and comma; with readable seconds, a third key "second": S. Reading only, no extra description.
{"hour": 23, "minute": 47}
